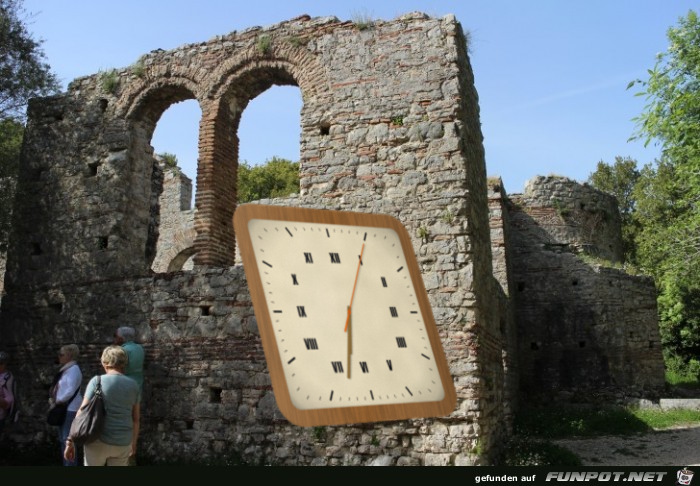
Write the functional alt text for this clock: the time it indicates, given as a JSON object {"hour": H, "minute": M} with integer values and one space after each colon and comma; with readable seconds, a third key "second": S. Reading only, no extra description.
{"hour": 6, "minute": 33, "second": 5}
